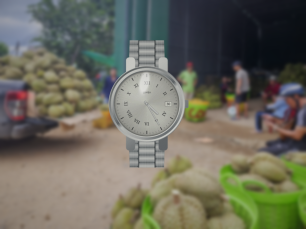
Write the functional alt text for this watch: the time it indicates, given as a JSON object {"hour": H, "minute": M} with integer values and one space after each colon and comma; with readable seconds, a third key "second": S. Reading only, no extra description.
{"hour": 4, "minute": 25}
